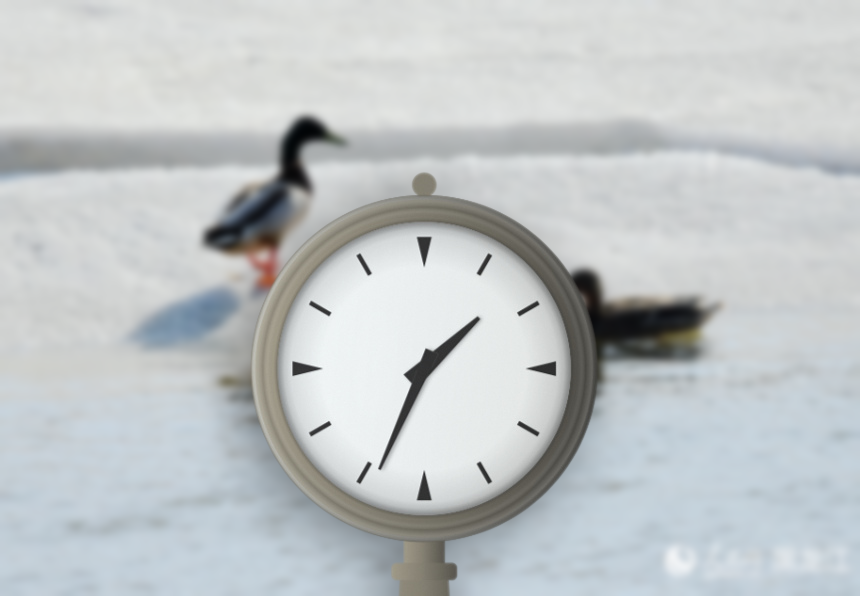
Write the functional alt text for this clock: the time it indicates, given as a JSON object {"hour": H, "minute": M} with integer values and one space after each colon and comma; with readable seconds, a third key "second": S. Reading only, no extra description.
{"hour": 1, "minute": 34}
